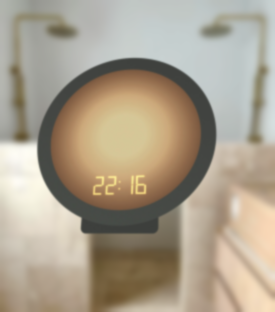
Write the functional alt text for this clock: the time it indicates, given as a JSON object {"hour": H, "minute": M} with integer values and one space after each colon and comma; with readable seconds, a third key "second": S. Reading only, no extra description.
{"hour": 22, "minute": 16}
